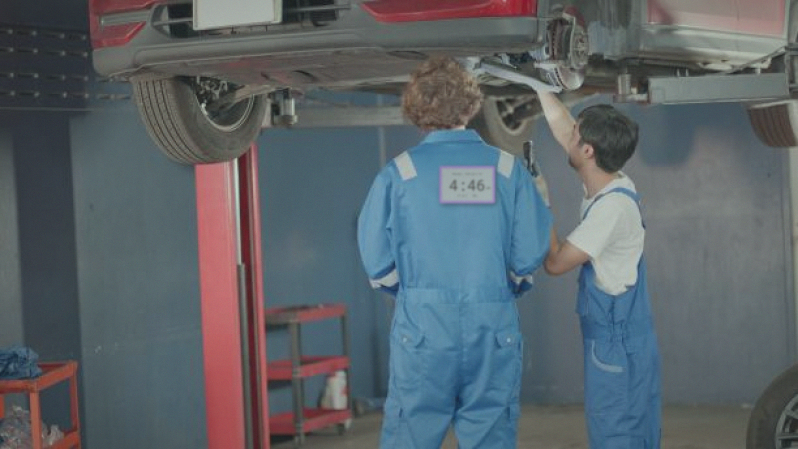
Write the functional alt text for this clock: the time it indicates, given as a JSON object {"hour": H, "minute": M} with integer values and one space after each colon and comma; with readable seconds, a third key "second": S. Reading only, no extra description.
{"hour": 4, "minute": 46}
